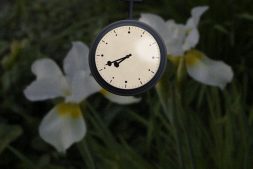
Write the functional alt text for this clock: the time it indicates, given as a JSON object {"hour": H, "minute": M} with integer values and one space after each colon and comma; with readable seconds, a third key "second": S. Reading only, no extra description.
{"hour": 7, "minute": 41}
